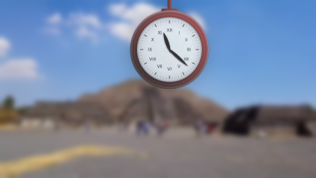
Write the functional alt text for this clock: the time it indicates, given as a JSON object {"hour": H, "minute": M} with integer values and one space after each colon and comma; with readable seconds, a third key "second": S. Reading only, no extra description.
{"hour": 11, "minute": 22}
